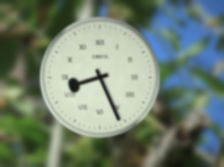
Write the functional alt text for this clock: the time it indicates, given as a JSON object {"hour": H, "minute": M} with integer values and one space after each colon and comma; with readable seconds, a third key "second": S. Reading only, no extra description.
{"hour": 8, "minute": 26}
